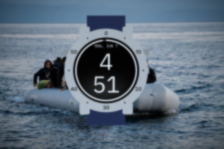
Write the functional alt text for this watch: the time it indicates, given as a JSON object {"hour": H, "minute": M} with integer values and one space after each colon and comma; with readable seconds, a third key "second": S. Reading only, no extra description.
{"hour": 4, "minute": 51}
